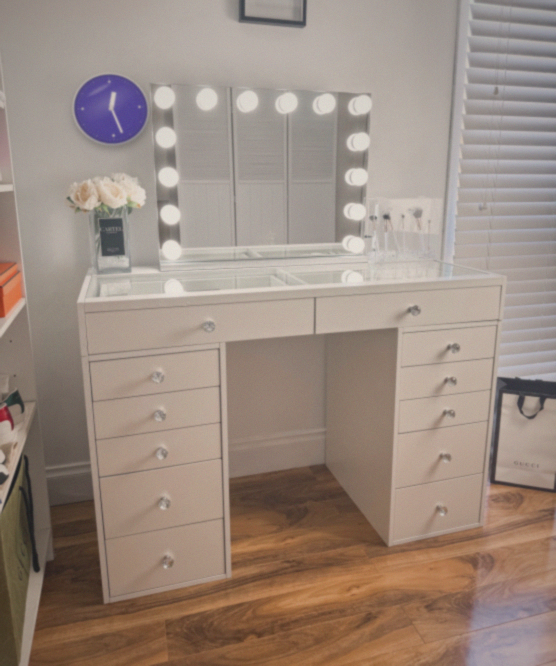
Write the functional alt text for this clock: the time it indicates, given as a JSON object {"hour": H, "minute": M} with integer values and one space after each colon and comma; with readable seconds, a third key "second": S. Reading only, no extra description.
{"hour": 12, "minute": 27}
